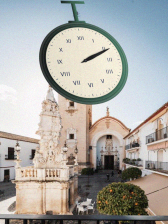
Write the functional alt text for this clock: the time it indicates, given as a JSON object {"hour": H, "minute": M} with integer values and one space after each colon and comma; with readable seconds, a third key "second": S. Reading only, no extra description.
{"hour": 2, "minute": 11}
